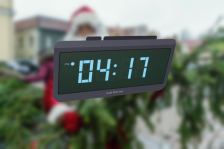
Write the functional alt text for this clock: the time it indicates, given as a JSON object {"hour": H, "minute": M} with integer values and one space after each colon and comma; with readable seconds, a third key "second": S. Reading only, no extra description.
{"hour": 4, "minute": 17}
